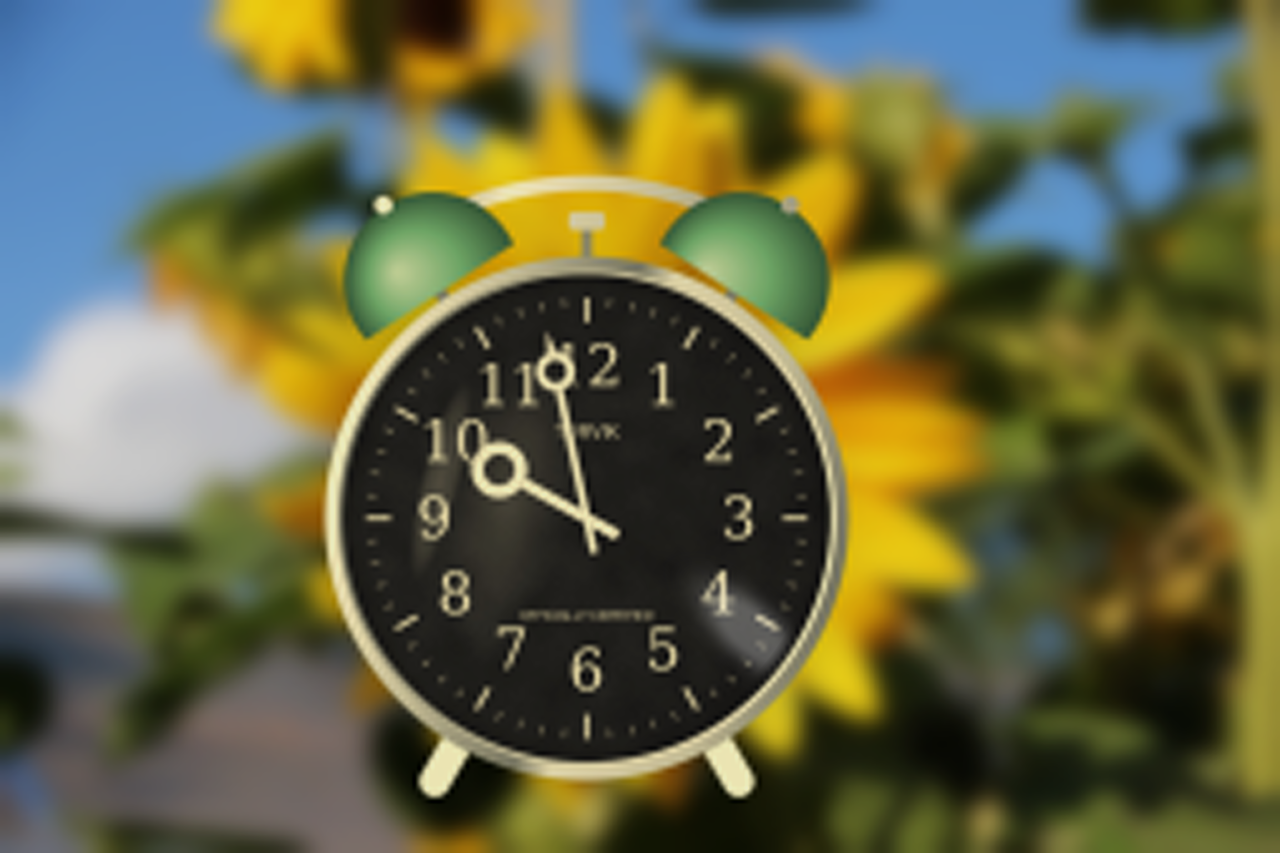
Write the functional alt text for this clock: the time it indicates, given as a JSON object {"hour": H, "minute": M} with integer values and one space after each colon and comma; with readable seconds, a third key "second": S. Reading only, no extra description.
{"hour": 9, "minute": 58}
